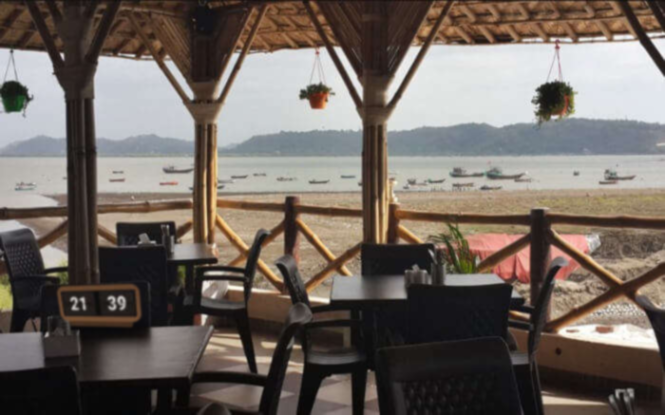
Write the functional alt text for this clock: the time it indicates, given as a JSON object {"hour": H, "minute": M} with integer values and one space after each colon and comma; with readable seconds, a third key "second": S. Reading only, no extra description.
{"hour": 21, "minute": 39}
